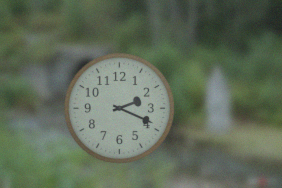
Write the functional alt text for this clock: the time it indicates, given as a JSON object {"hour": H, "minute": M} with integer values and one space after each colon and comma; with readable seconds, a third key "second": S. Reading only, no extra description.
{"hour": 2, "minute": 19}
